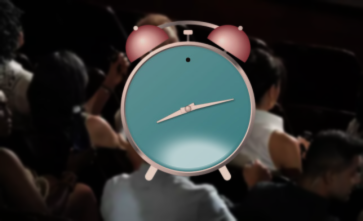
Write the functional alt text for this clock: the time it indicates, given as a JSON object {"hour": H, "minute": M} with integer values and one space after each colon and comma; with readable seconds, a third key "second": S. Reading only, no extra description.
{"hour": 8, "minute": 13}
